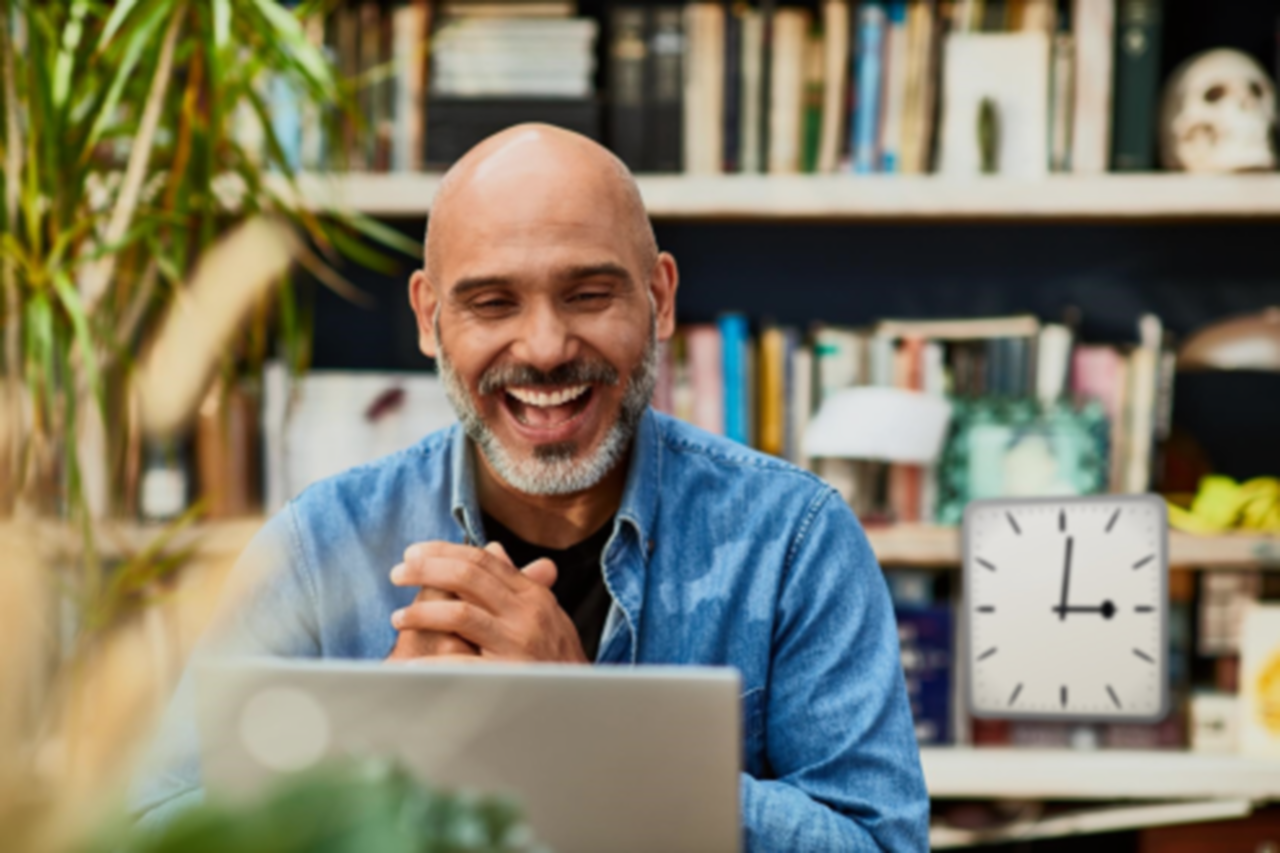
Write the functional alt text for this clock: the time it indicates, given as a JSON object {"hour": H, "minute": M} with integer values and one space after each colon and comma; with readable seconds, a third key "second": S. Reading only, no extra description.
{"hour": 3, "minute": 1}
